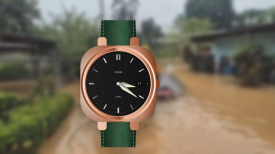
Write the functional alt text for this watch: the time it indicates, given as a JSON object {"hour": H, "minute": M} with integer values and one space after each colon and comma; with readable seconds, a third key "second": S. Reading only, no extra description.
{"hour": 3, "minute": 21}
